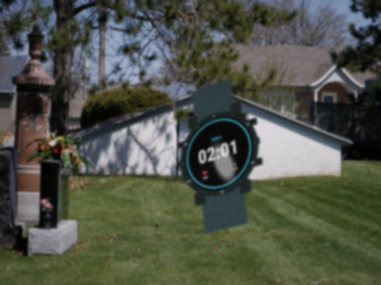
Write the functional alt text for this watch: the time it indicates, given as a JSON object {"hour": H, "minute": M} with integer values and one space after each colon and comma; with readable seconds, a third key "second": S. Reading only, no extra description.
{"hour": 2, "minute": 1}
